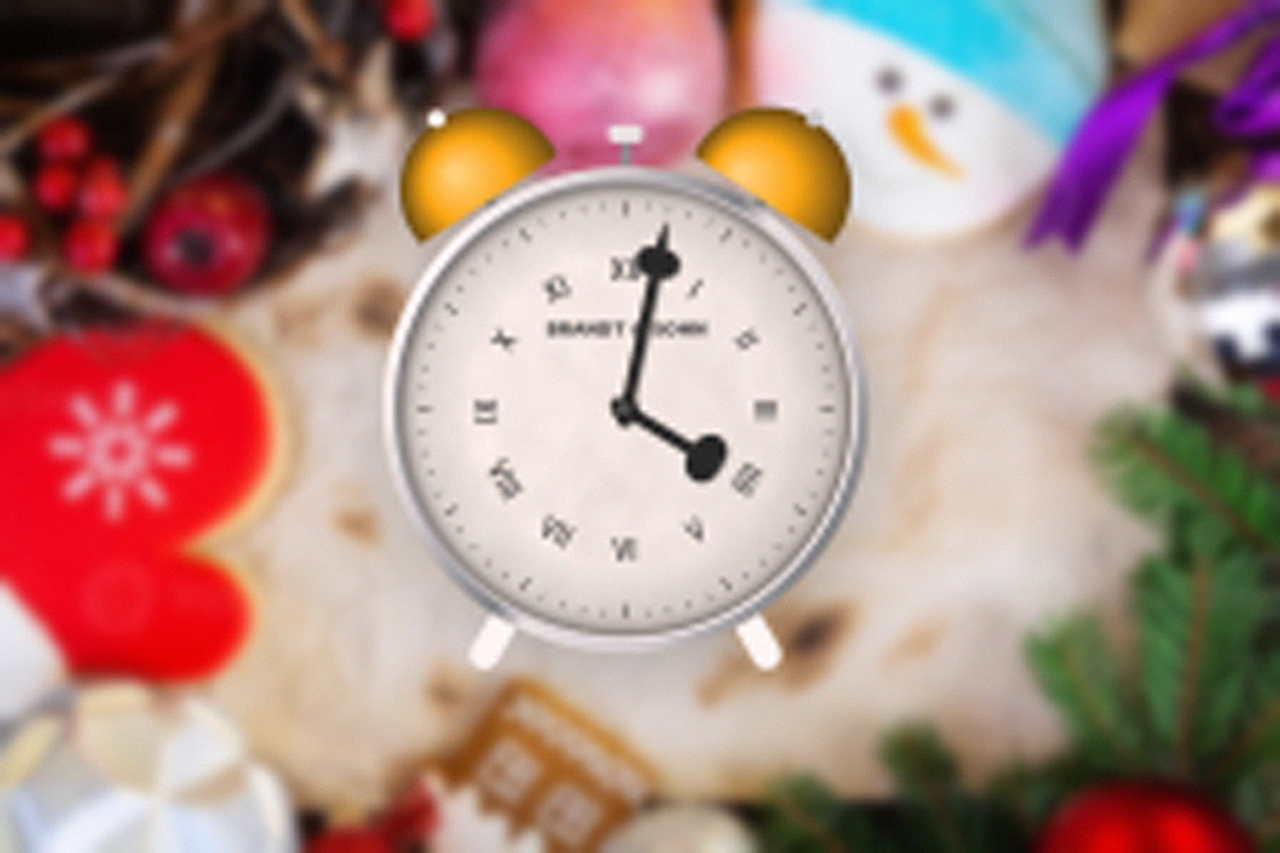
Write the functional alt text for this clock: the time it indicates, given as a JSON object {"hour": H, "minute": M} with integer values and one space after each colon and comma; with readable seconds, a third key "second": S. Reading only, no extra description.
{"hour": 4, "minute": 2}
